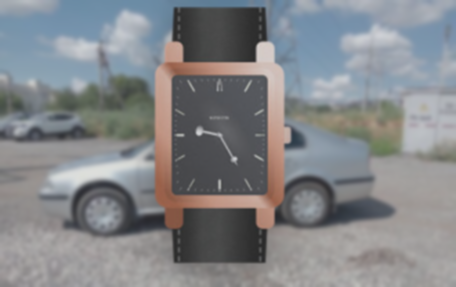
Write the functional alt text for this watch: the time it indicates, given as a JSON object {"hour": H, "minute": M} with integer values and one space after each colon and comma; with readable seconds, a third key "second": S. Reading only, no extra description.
{"hour": 9, "minute": 25}
